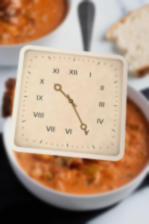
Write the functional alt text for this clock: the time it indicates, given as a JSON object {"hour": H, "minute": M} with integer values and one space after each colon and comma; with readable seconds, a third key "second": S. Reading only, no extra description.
{"hour": 10, "minute": 25}
